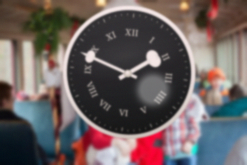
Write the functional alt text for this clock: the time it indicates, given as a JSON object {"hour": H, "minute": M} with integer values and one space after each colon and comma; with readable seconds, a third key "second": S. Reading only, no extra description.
{"hour": 1, "minute": 48}
